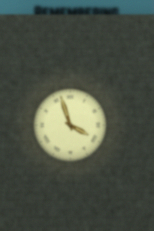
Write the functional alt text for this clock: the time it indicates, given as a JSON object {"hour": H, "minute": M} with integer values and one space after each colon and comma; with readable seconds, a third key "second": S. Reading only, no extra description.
{"hour": 3, "minute": 57}
